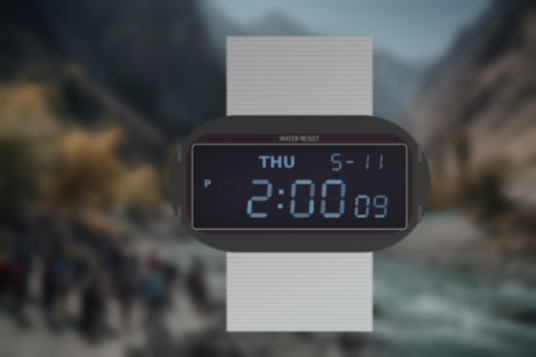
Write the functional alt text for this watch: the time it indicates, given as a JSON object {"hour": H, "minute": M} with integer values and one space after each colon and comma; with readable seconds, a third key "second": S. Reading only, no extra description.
{"hour": 2, "minute": 0, "second": 9}
